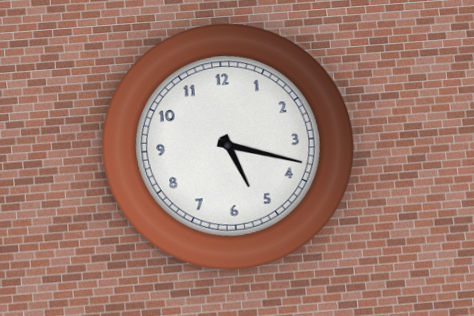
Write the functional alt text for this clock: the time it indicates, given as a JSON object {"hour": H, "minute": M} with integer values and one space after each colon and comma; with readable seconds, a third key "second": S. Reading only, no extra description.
{"hour": 5, "minute": 18}
